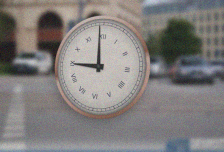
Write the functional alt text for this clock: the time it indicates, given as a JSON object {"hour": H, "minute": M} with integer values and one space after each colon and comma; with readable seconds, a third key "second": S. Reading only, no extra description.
{"hour": 8, "minute": 59}
